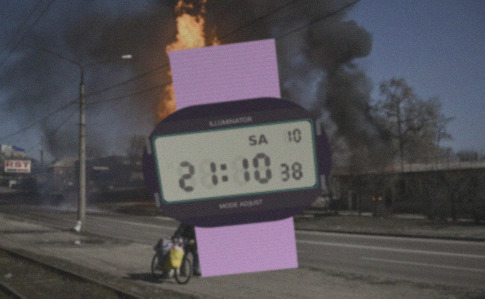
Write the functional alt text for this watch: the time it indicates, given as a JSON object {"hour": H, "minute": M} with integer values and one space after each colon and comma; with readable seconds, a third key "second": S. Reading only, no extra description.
{"hour": 21, "minute": 10, "second": 38}
